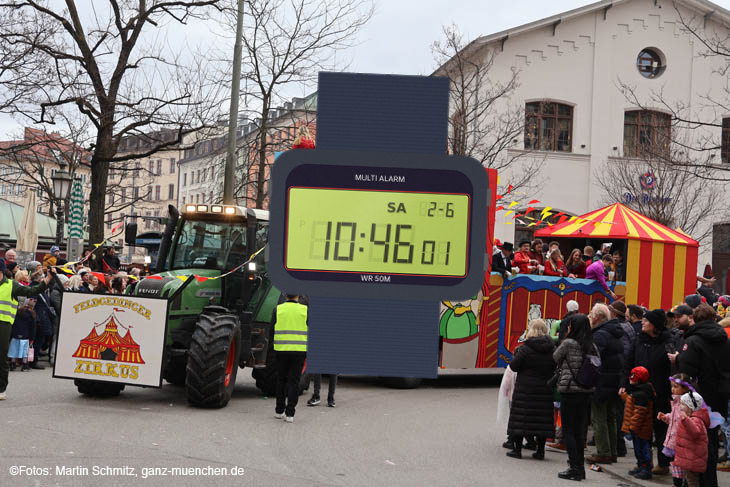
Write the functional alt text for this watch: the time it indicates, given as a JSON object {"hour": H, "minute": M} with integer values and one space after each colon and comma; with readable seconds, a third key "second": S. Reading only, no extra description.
{"hour": 10, "minute": 46, "second": 1}
